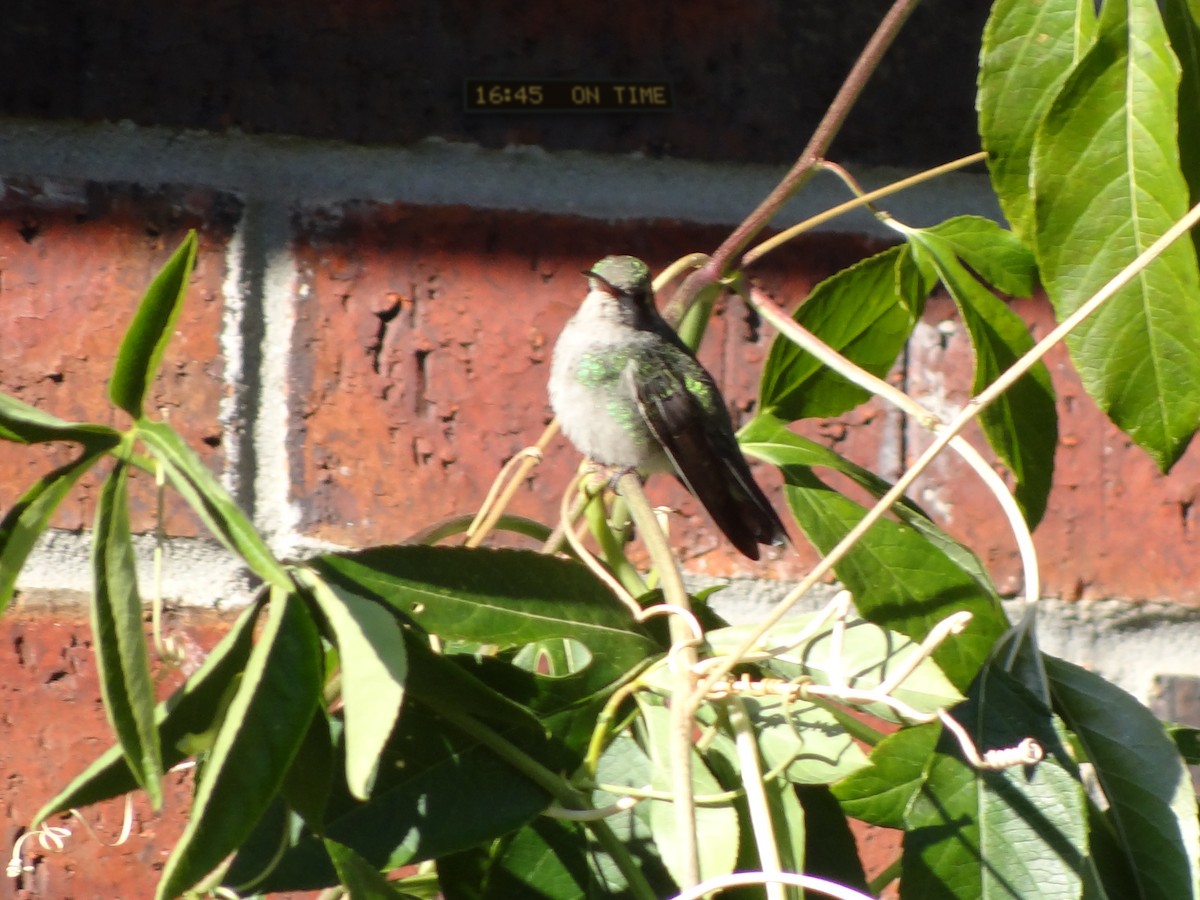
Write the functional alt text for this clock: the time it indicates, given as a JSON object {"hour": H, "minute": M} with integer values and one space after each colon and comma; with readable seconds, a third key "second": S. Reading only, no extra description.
{"hour": 16, "minute": 45}
